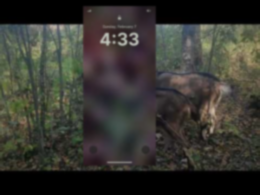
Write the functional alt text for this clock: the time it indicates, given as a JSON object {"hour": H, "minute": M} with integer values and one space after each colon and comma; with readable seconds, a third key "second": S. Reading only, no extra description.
{"hour": 4, "minute": 33}
